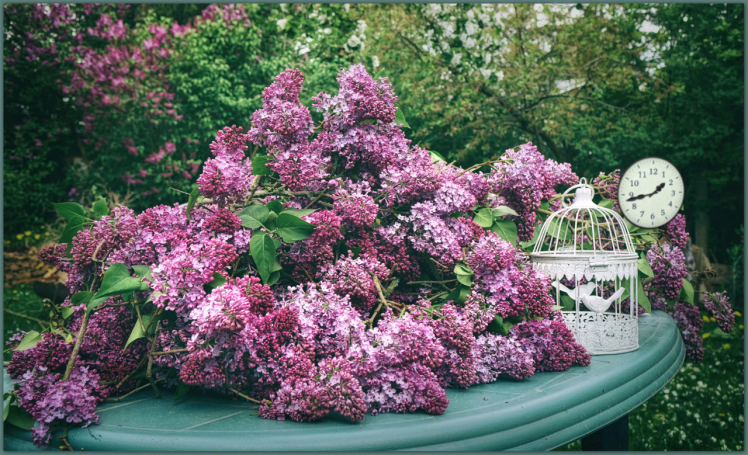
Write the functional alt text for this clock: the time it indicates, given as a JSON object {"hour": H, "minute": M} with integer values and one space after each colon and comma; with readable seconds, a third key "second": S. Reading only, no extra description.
{"hour": 1, "minute": 43}
